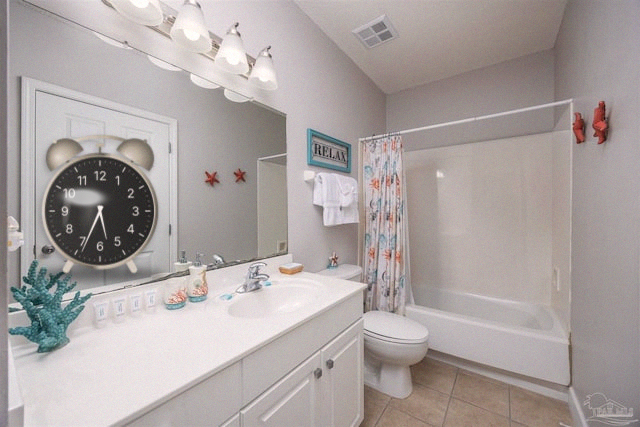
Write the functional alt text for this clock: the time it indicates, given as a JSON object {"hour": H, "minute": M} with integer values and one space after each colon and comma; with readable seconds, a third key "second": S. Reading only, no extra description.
{"hour": 5, "minute": 34}
